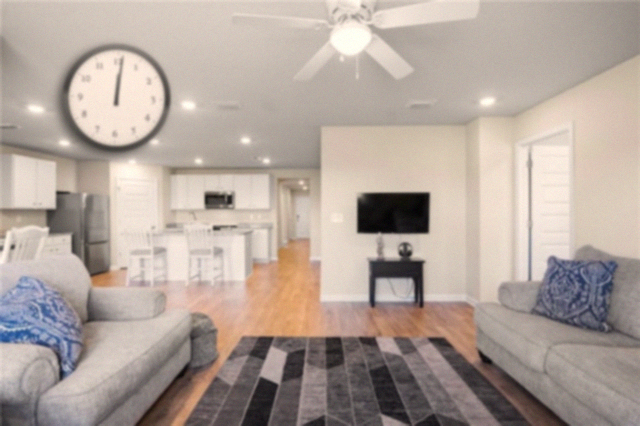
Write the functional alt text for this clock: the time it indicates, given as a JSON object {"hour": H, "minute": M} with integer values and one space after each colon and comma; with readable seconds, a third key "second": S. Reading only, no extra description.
{"hour": 12, "minute": 1}
